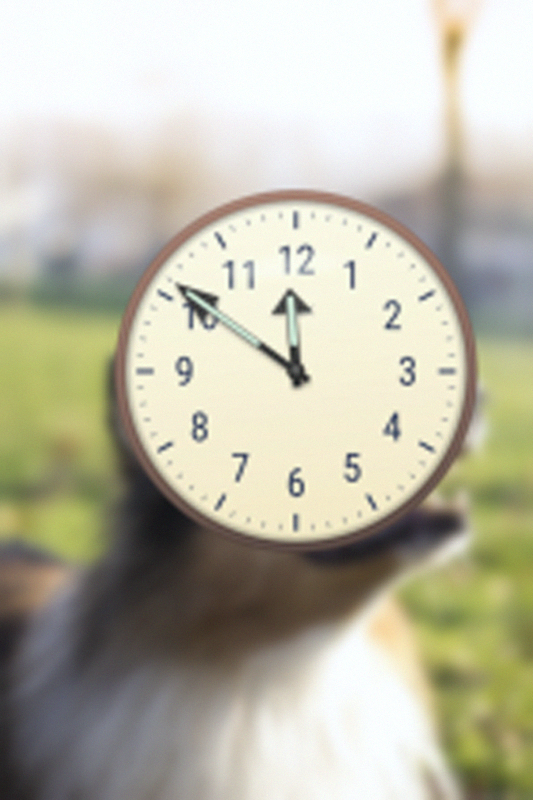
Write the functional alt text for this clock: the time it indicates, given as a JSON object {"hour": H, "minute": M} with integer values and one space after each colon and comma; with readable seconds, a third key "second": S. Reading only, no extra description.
{"hour": 11, "minute": 51}
